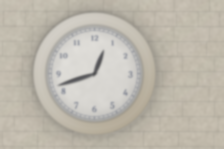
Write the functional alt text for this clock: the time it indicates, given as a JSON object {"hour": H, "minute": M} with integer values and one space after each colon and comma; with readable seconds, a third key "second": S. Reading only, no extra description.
{"hour": 12, "minute": 42}
